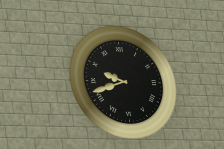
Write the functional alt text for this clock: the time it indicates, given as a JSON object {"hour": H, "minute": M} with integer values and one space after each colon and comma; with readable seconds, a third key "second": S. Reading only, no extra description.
{"hour": 9, "minute": 42}
